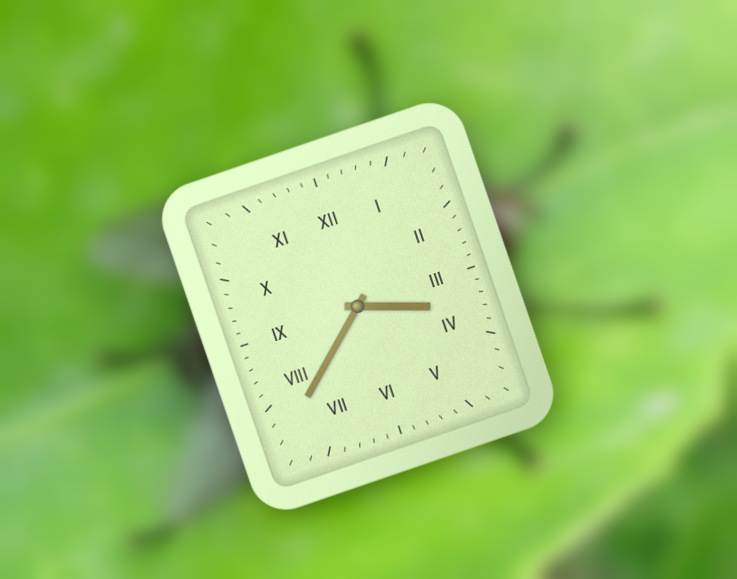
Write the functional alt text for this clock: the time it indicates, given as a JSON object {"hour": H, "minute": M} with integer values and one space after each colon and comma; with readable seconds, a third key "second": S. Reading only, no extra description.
{"hour": 3, "minute": 38}
